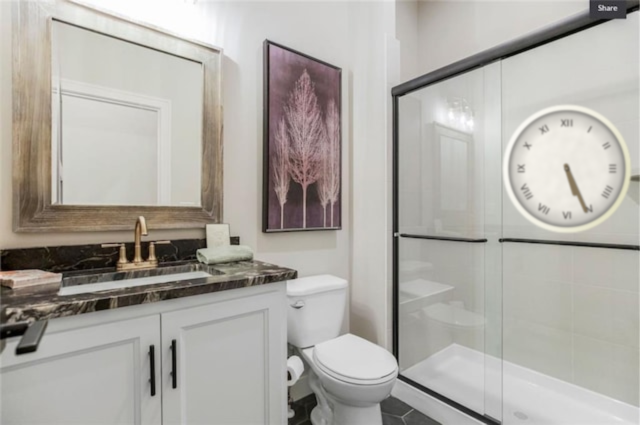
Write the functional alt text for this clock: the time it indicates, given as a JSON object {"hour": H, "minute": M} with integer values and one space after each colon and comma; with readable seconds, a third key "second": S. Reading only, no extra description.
{"hour": 5, "minute": 26}
